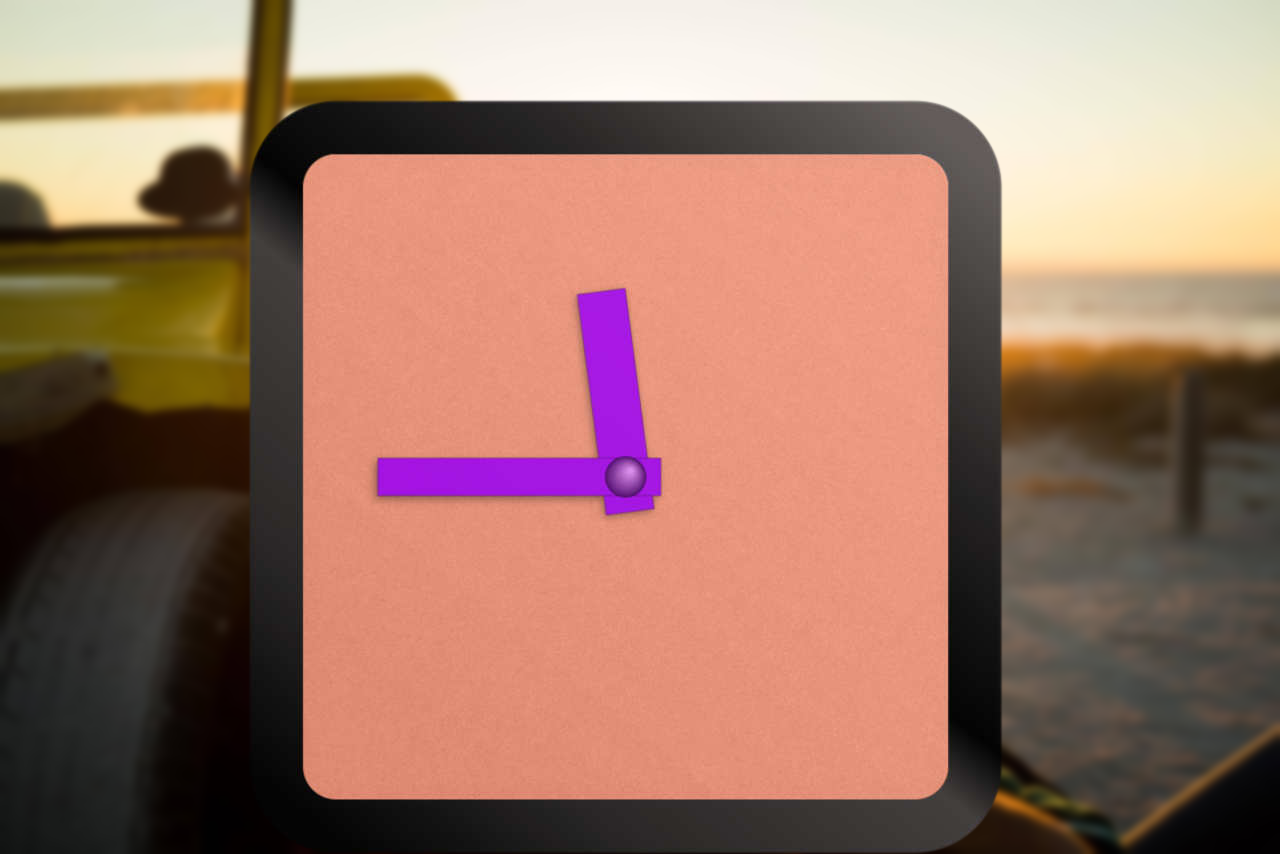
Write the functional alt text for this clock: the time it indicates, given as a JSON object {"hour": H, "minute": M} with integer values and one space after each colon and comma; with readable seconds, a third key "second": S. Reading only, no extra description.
{"hour": 11, "minute": 45}
